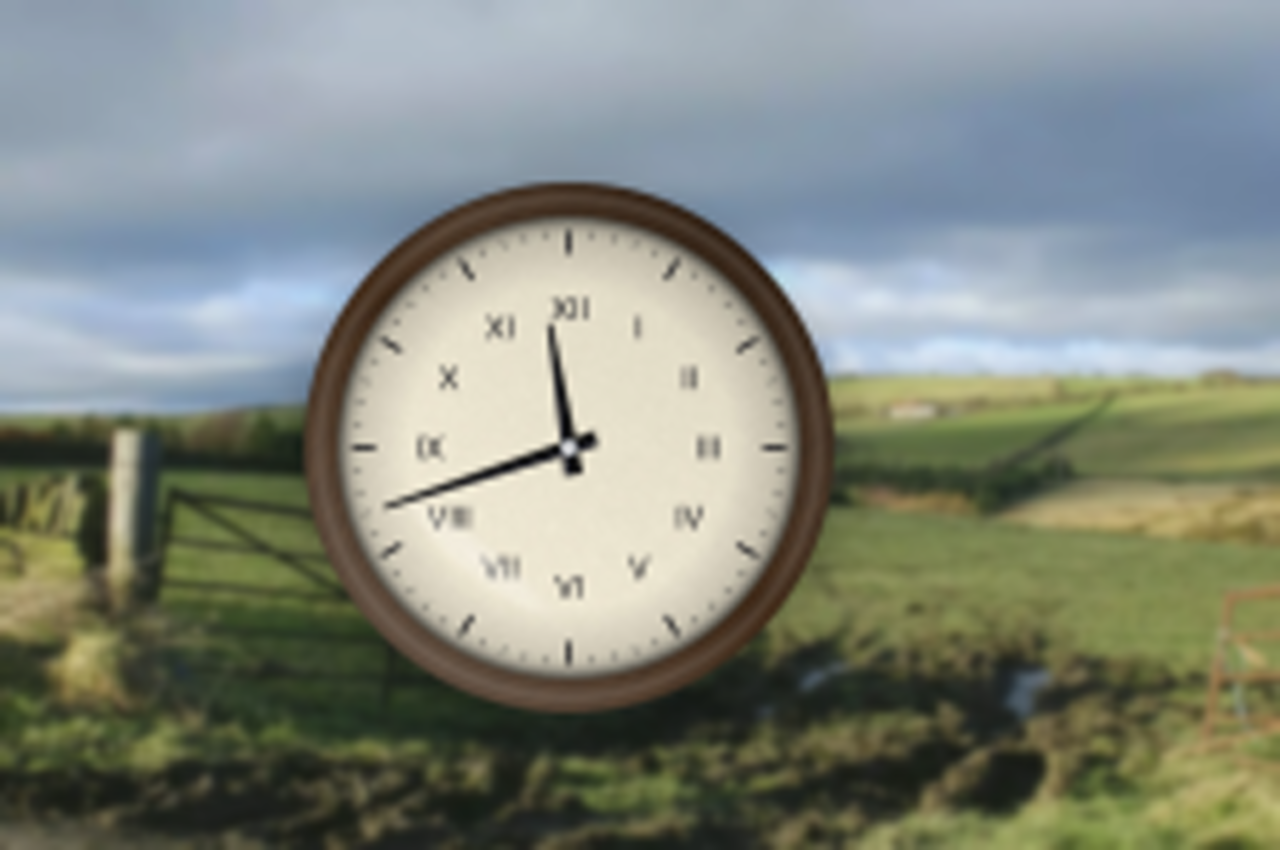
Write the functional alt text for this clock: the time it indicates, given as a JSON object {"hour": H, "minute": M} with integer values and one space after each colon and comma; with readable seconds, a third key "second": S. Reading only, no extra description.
{"hour": 11, "minute": 42}
